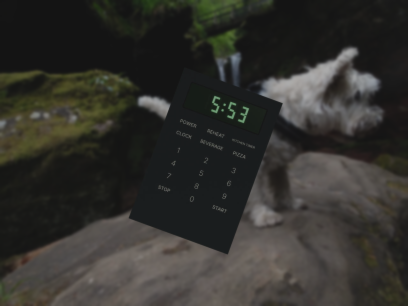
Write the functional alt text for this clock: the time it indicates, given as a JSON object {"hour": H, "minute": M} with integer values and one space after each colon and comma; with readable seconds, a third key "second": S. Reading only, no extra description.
{"hour": 5, "minute": 53}
